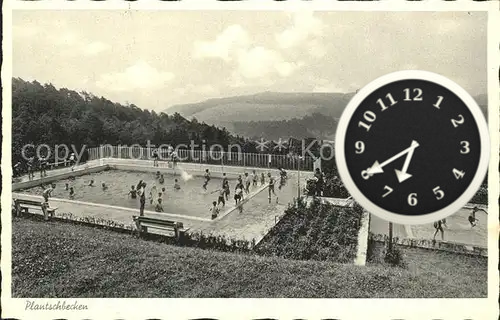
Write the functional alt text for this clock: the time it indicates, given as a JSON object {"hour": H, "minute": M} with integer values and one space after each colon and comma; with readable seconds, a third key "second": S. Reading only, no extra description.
{"hour": 6, "minute": 40}
